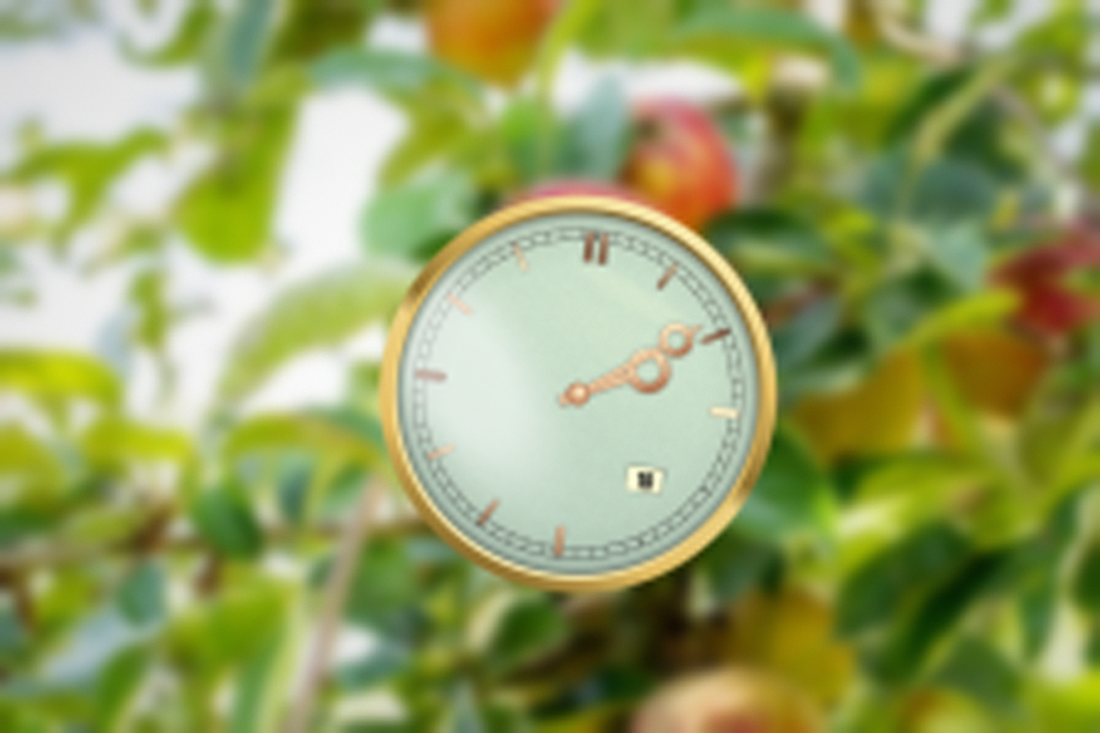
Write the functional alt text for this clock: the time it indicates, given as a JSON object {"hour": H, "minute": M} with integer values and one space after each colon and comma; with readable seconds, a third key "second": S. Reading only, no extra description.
{"hour": 2, "minute": 9}
